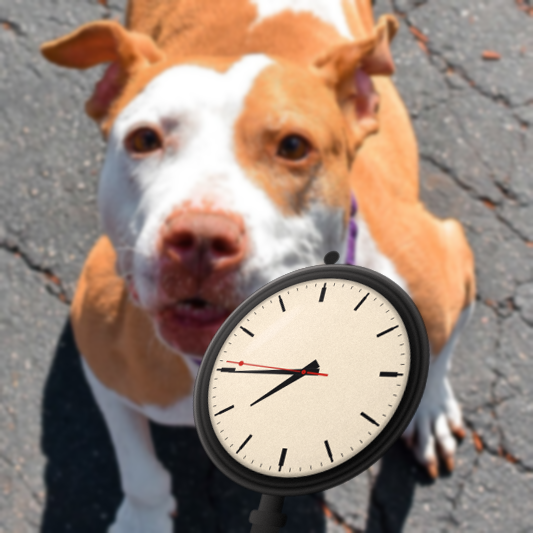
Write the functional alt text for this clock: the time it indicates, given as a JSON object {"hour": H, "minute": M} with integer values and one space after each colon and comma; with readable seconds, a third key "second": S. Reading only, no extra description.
{"hour": 7, "minute": 44, "second": 46}
